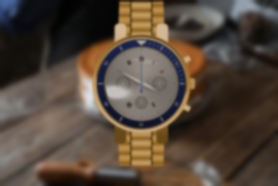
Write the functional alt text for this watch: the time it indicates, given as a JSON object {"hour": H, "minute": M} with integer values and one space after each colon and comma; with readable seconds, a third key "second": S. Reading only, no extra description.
{"hour": 3, "minute": 50}
